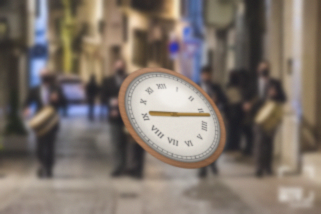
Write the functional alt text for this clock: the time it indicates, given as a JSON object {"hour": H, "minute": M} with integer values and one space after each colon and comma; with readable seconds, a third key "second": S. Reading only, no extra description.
{"hour": 9, "minute": 16}
